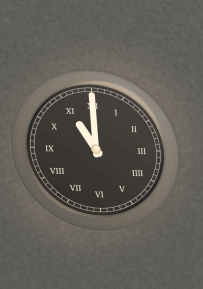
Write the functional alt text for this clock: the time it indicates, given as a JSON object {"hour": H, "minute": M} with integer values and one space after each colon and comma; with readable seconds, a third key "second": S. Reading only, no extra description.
{"hour": 11, "minute": 0}
